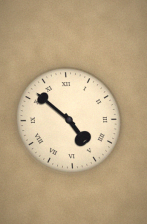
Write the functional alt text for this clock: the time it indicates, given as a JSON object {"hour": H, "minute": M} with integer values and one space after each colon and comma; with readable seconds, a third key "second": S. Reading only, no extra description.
{"hour": 4, "minute": 52}
